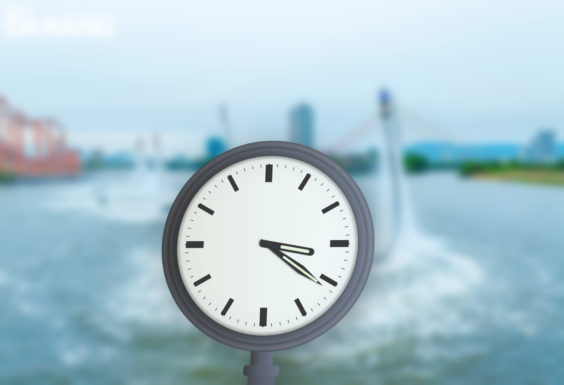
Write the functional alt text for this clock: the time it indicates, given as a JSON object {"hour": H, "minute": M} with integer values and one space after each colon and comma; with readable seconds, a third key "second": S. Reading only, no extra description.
{"hour": 3, "minute": 21}
